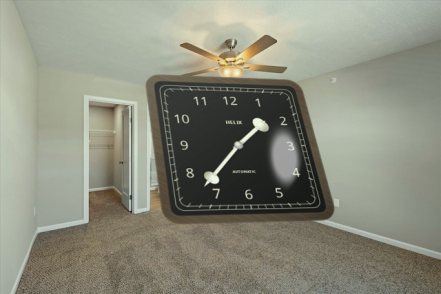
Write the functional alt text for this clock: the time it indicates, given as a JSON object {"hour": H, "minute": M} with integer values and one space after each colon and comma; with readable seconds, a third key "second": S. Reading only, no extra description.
{"hour": 1, "minute": 37}
